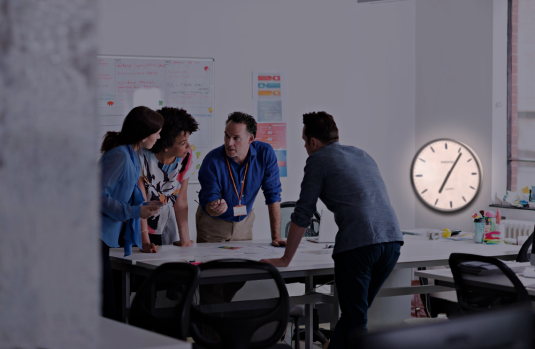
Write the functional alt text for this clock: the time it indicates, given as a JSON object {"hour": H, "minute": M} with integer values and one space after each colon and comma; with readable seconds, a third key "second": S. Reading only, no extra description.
{"hour": 7, "minute": 6}
